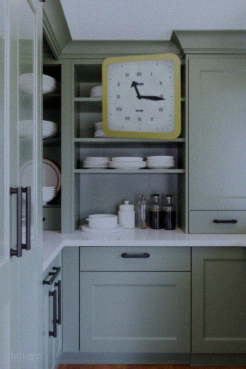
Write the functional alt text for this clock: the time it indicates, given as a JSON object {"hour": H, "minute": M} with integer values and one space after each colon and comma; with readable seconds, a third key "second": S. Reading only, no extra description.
{"hour": 11, "minute": 16}
